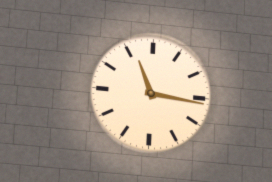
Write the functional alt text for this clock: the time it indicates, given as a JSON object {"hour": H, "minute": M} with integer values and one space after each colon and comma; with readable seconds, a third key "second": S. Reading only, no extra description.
{"hour": 11, "minute": 16}
